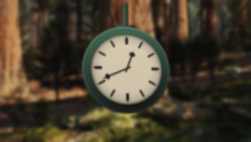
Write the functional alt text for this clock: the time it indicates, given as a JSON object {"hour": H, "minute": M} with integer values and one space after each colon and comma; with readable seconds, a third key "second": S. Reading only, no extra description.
{"hour": 12, "minute": 41}
